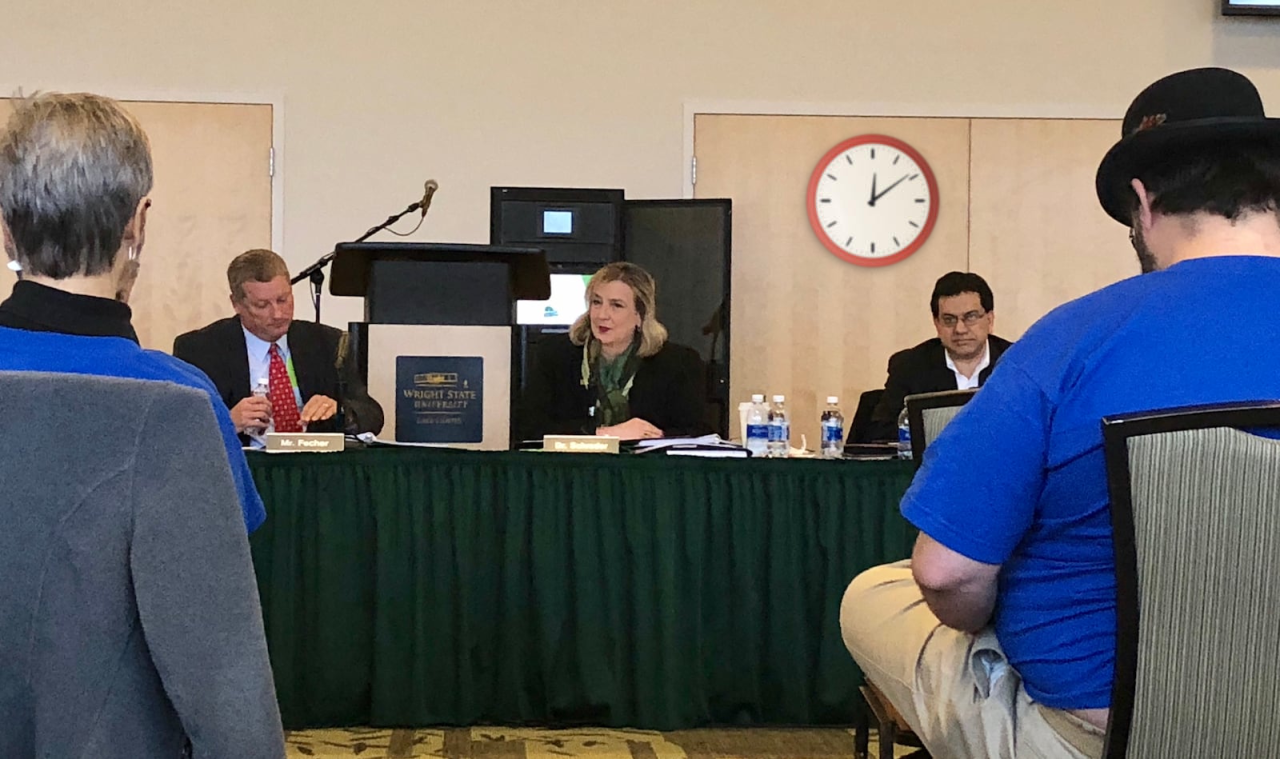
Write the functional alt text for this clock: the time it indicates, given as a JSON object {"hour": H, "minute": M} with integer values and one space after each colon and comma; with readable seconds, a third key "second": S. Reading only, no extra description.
{"hour": 12, "minute": 9}
